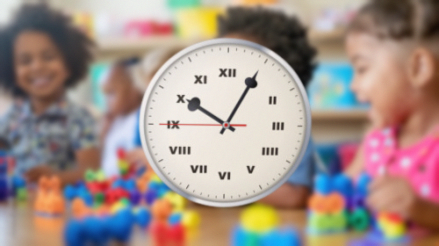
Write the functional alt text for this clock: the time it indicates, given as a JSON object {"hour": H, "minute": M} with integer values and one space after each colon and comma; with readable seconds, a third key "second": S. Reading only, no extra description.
{"hour": 10, "minute": 4, "second": 45}
